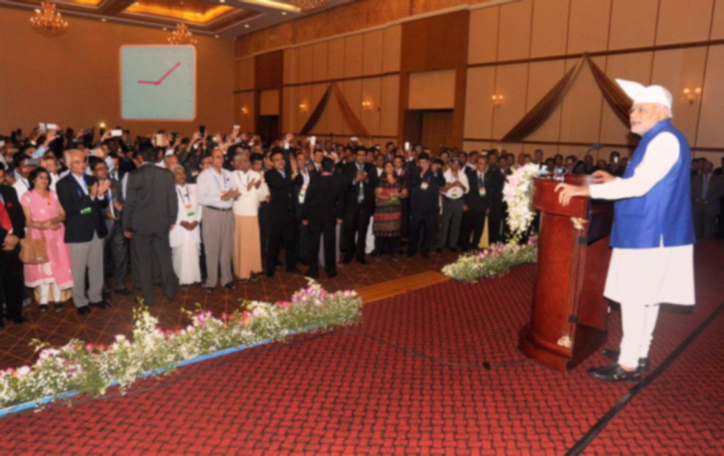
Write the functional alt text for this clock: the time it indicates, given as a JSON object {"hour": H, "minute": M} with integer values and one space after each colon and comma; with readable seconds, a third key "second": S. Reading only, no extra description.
{"hour": 9, "minute": 8}
